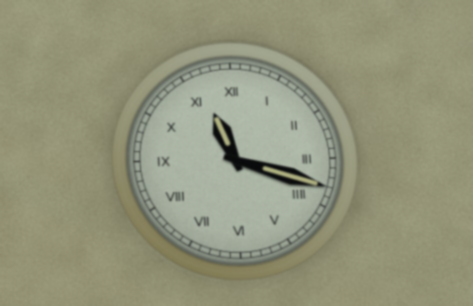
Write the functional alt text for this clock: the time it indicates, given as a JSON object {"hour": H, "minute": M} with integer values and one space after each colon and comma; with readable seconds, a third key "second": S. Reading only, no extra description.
{"hour": 11, "minute": 18}
